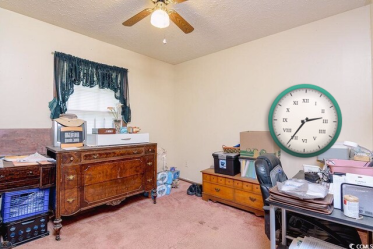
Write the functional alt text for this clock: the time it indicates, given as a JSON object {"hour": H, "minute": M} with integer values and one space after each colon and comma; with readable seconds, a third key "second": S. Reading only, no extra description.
{"hour": 2, "minute": 36}
